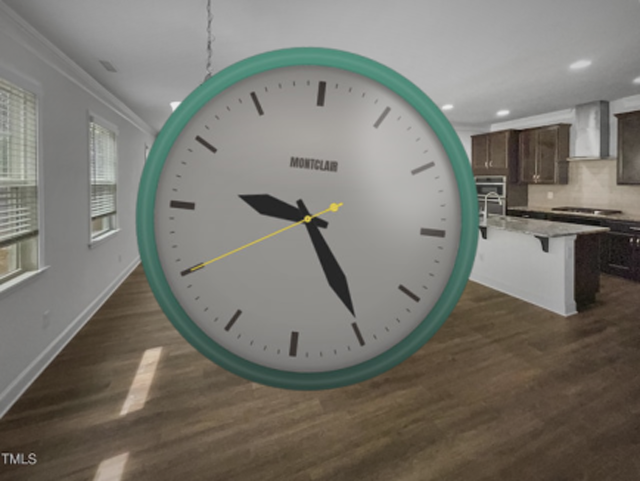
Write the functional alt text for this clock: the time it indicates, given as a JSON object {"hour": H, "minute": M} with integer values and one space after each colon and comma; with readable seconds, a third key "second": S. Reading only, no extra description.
{"hour": 9, "minute": 24, "second": 40}
